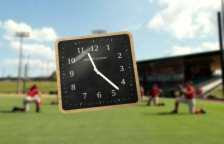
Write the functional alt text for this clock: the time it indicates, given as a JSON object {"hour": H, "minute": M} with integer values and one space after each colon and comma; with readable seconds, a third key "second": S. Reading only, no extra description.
{"hour": 11, "minute": 23}
